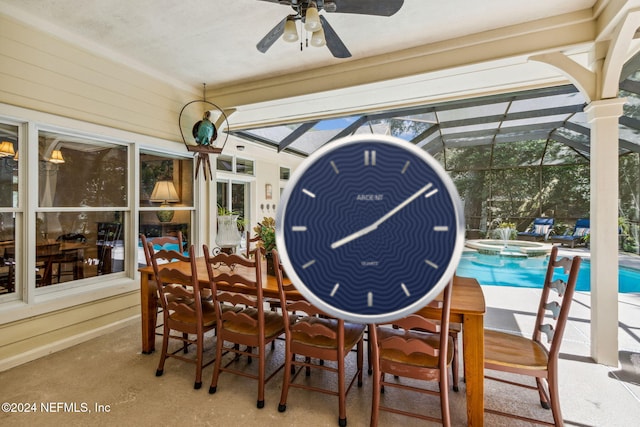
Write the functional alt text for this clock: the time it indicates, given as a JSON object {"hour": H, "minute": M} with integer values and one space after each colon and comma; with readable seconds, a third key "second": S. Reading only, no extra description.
{"hour": 8, "minute": 9}
